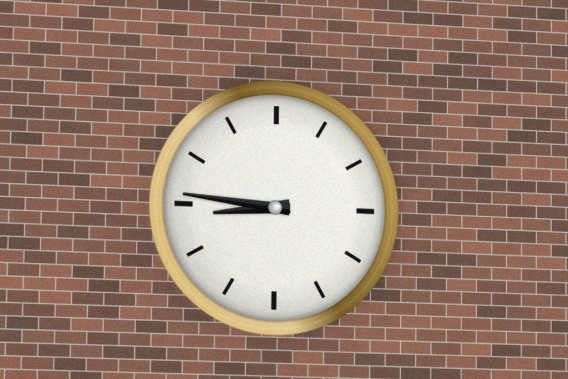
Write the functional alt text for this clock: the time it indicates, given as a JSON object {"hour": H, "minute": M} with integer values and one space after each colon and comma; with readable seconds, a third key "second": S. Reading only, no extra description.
{"hour": 8, "minute": 46}
